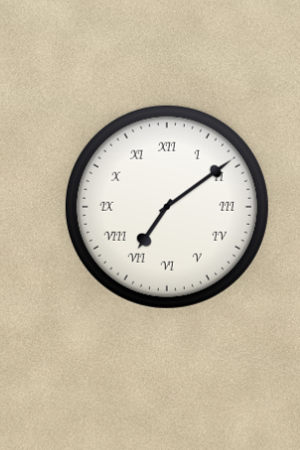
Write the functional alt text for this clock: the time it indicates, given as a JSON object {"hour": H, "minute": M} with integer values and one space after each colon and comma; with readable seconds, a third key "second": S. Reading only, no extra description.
{"hour": 7, "minute": 9}
